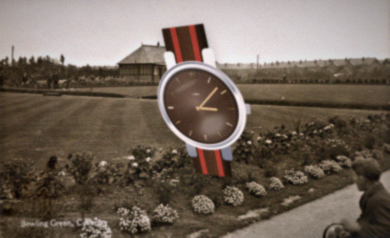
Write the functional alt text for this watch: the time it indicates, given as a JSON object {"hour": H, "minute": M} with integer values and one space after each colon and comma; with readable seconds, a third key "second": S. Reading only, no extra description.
{"hour": 3, "minute": 8}
